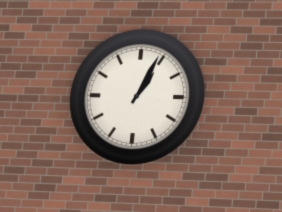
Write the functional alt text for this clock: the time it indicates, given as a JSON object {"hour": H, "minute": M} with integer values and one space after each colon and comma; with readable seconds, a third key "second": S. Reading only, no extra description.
{"hour": 1, "minute": 4}
